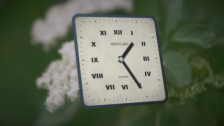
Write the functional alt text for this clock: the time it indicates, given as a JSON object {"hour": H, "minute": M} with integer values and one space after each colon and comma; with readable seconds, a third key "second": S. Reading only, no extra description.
{"hour": 1, "minute": 25}
